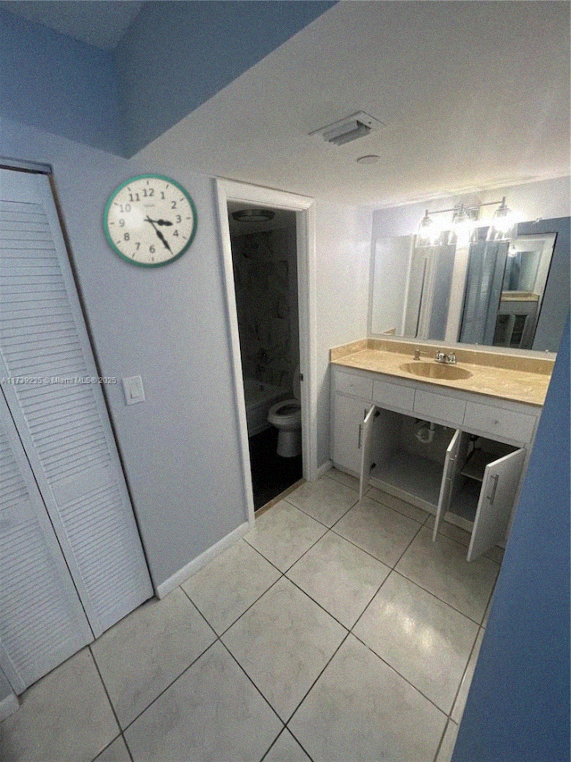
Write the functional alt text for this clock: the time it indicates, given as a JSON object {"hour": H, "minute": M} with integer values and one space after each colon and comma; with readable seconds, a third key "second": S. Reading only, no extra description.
{"hour": 3, "minute": 25}
